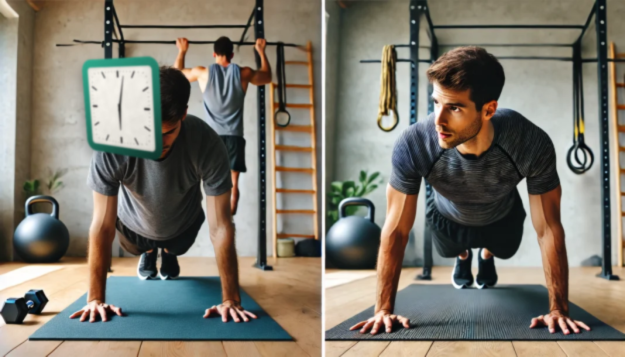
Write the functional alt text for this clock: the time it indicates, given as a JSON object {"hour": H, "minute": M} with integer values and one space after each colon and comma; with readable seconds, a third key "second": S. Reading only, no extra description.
{"hour": 6, "minute": 2}
